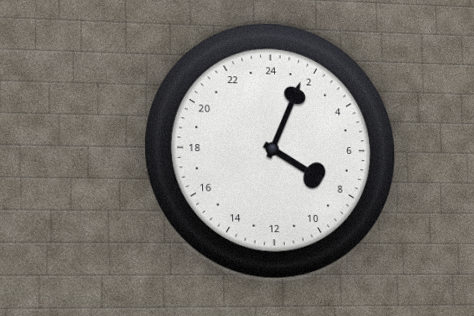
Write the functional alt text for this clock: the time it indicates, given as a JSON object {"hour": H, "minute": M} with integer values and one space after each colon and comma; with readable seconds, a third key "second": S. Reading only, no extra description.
{"hour": 8, "minute": 4}
